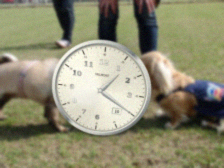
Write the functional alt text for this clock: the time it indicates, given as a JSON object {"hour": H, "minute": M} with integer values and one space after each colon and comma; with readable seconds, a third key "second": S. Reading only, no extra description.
{"hour": 1, "minute": 20}
